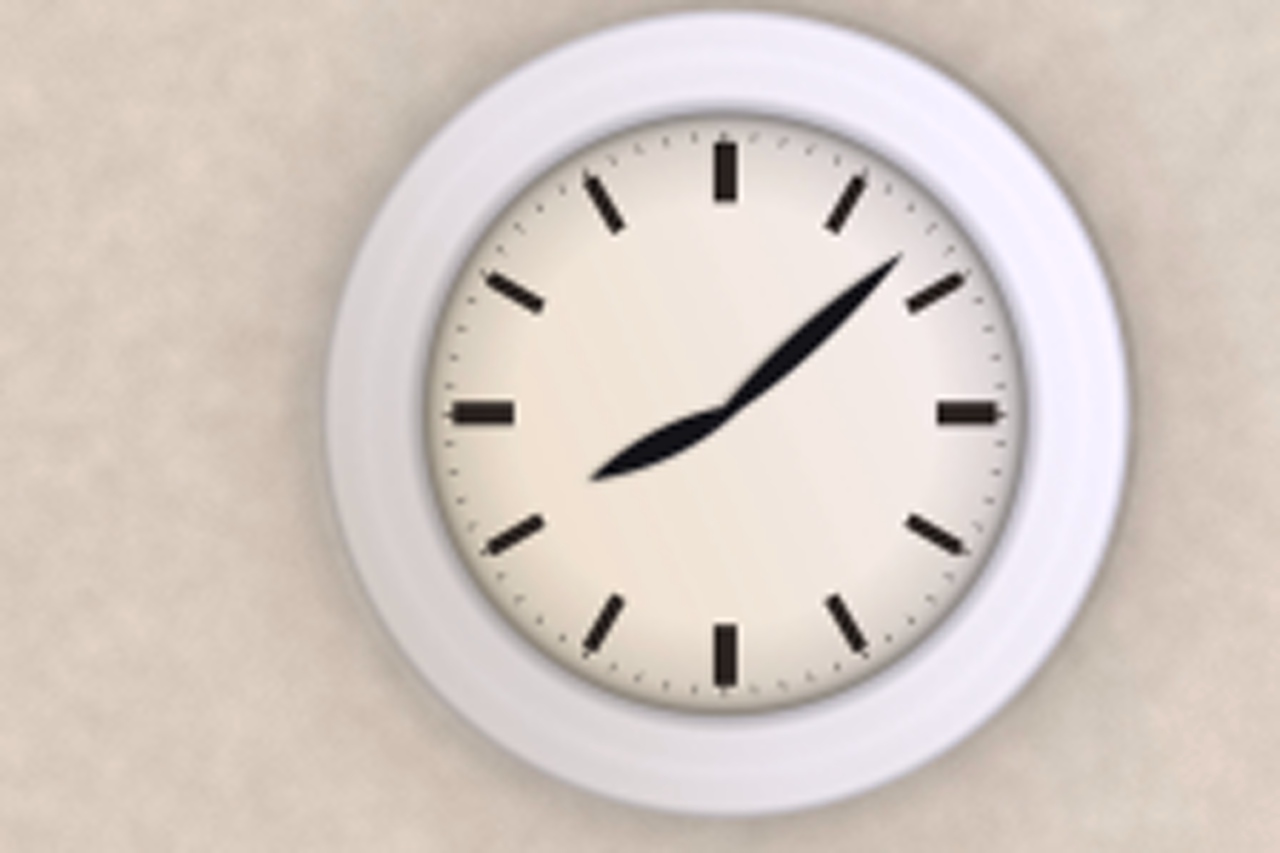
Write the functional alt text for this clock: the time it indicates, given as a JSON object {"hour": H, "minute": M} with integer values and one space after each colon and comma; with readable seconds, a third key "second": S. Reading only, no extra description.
{"hour": 8, "minute": 8}
